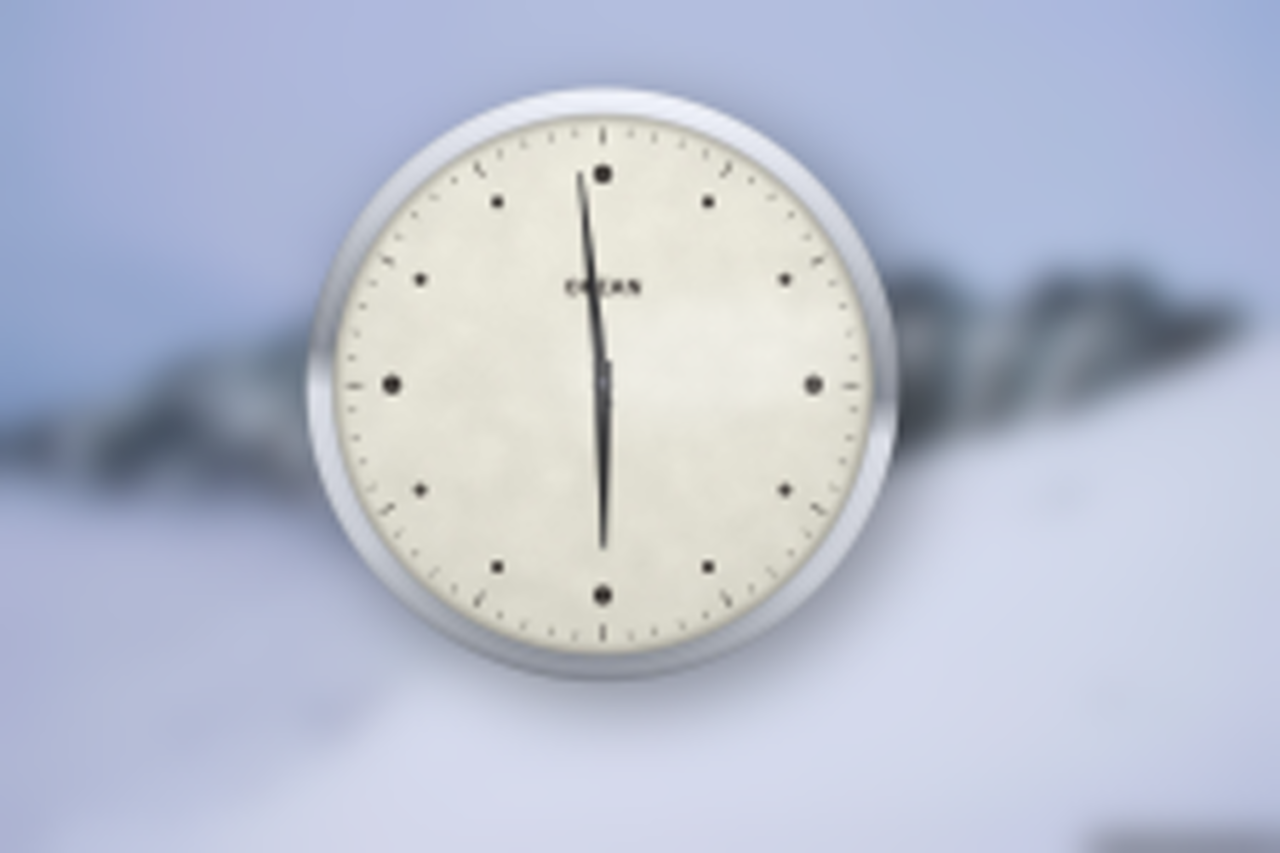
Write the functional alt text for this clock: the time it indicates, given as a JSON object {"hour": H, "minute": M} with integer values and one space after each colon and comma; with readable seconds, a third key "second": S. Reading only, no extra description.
{"hour": 5, "minute": 59}
